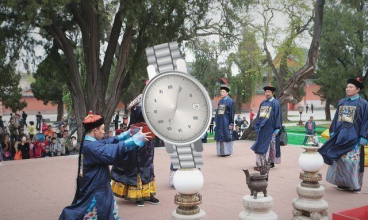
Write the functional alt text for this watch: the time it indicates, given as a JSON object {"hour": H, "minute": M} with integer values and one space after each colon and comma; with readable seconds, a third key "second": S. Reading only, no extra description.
{"hour": 7, "minute": 4}
